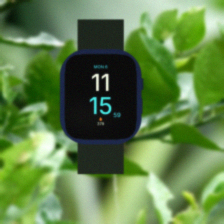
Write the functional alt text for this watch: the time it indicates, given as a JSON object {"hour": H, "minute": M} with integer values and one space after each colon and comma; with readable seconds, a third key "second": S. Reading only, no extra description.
{"hour": 11, "minute": 15}
